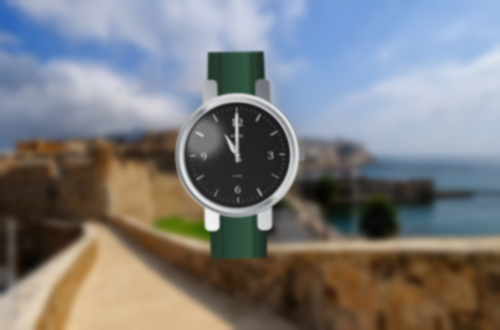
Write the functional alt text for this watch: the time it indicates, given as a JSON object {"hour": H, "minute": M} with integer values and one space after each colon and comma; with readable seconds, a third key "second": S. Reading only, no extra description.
{"hour": 11, "minute": 0}
